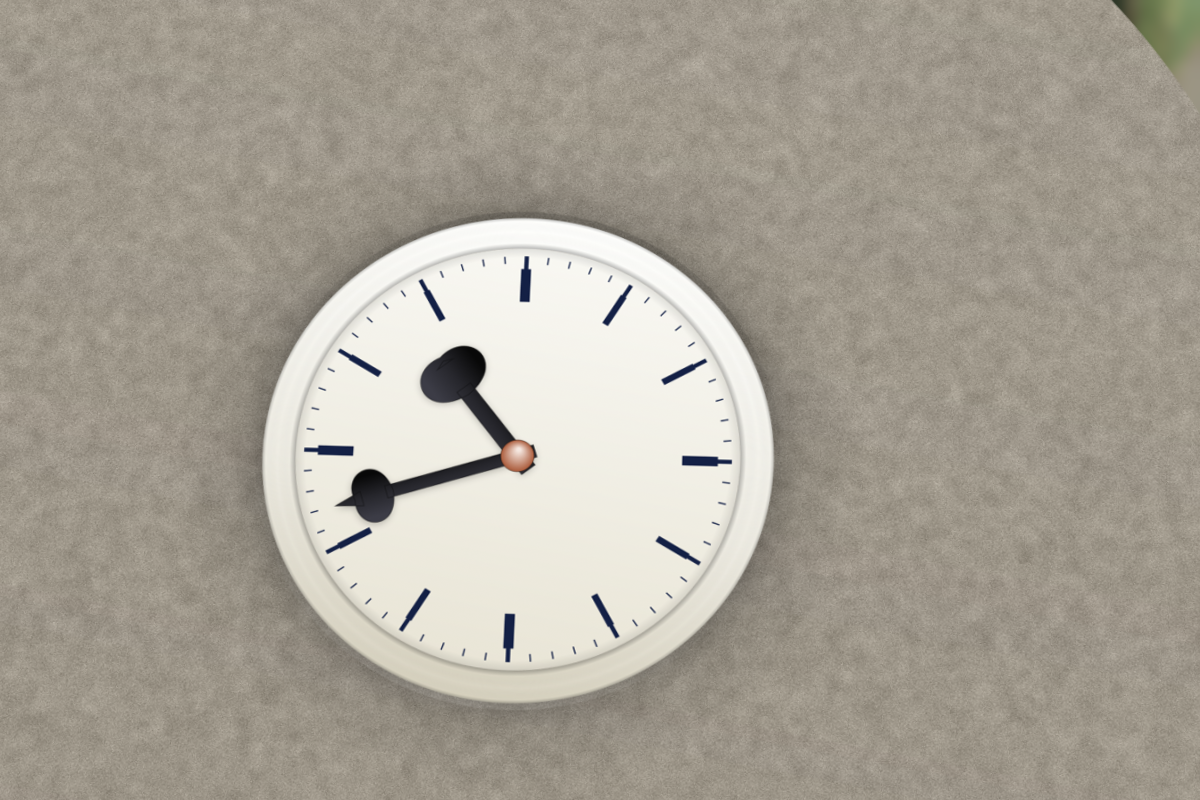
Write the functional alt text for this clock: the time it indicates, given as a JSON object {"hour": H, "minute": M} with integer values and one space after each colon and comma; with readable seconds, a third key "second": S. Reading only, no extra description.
{"hour": 10, "minute": 42}
